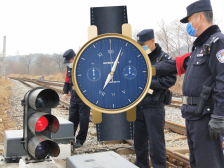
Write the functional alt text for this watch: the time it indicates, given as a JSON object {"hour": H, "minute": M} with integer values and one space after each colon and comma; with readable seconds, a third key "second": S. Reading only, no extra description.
{"hour": 7, "minute": 4}
